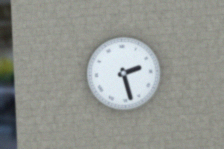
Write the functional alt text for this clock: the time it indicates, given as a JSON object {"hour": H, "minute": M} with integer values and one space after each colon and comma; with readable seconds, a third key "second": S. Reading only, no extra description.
{"hour": 2, "minute": 28}
